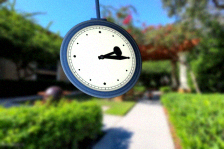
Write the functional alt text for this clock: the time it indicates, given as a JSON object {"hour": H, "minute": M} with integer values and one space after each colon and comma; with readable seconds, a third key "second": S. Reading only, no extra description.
{"hour": 2, "minute": 15}
